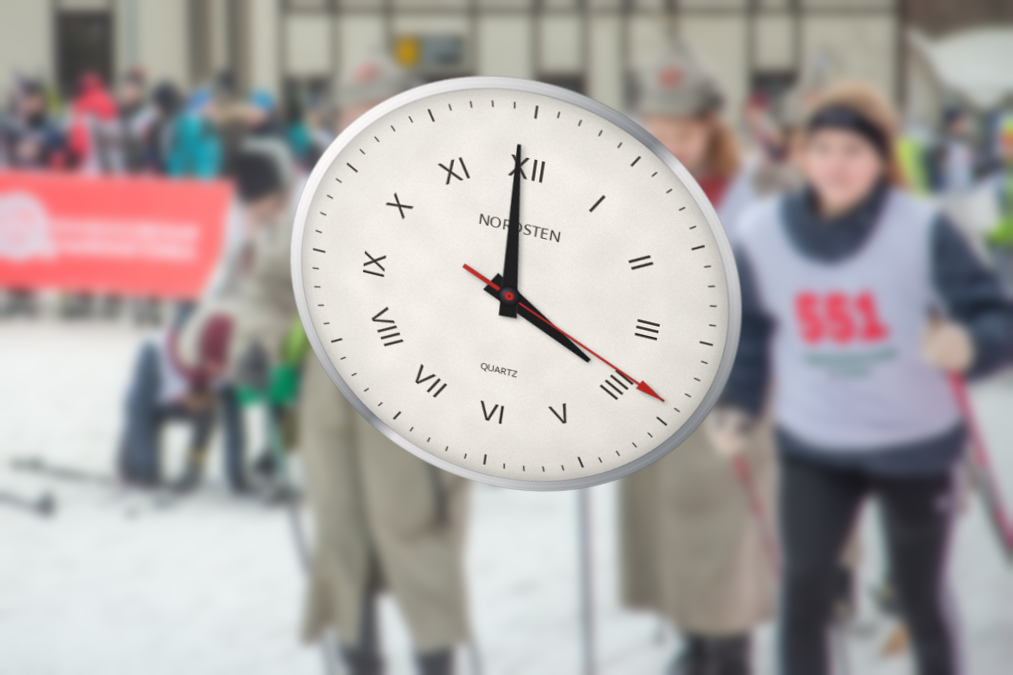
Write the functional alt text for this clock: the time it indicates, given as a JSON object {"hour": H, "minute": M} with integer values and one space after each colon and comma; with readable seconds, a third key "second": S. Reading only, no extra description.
{"hour": 3, "minute": 59, "second": 19}
